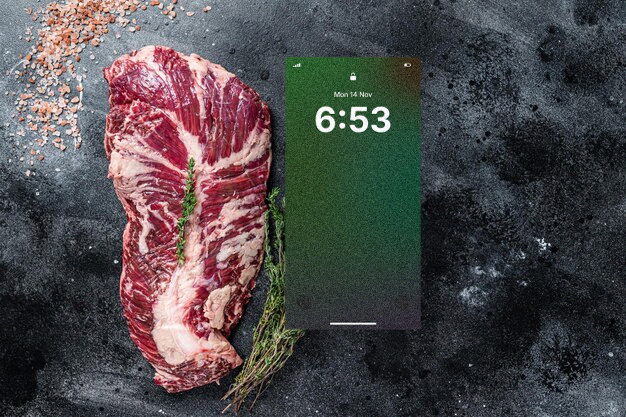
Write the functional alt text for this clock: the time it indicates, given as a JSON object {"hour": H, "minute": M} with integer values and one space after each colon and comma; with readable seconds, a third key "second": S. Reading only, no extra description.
{"hour": 6, "minute": 53}
